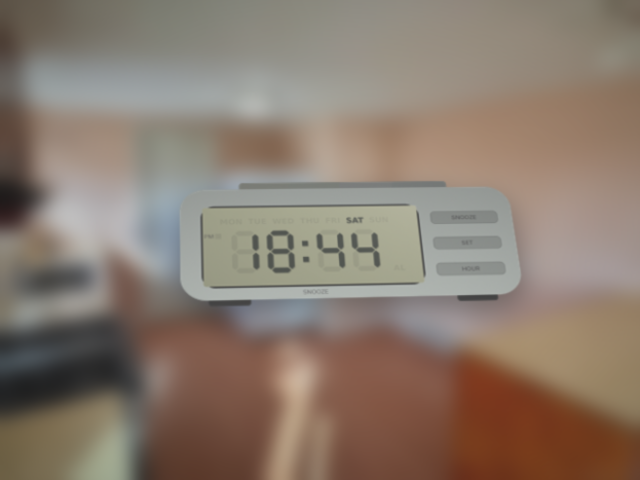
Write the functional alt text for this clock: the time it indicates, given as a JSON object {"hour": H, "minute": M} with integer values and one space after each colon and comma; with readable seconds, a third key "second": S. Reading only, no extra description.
{"hour": 18, "minute": 44}
